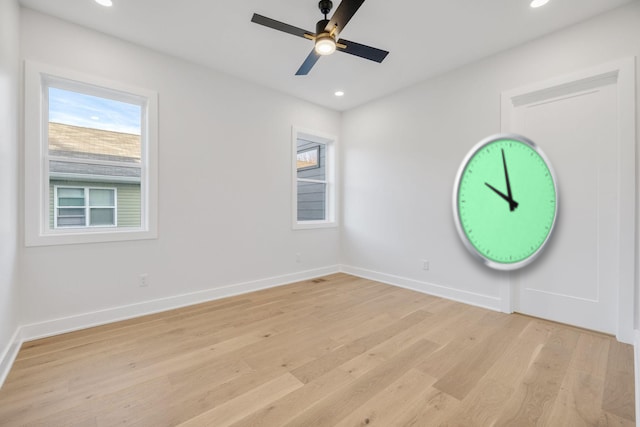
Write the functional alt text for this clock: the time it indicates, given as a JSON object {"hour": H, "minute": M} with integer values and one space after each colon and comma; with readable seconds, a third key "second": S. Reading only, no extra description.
{"hour": 9, "minute": 58}
